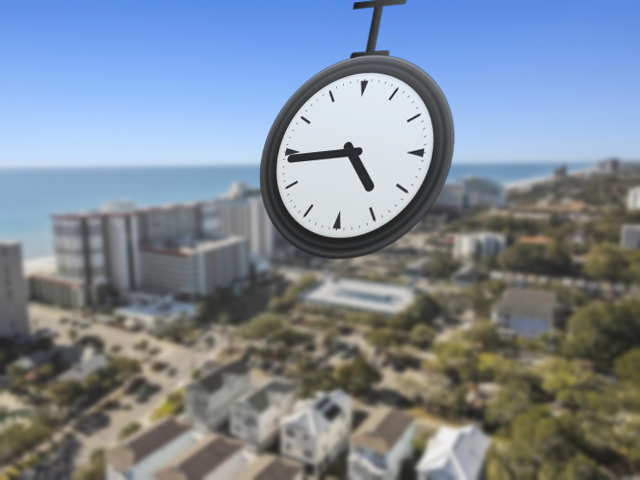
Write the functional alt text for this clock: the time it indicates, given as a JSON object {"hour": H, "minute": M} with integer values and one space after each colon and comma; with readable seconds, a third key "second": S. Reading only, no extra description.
{"hour": 4, "minute": 44}
